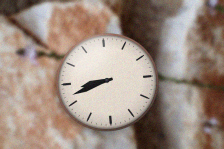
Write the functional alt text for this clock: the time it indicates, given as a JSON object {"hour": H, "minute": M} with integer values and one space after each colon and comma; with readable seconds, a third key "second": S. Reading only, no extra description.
{"hour": 8, "minute": 42}
